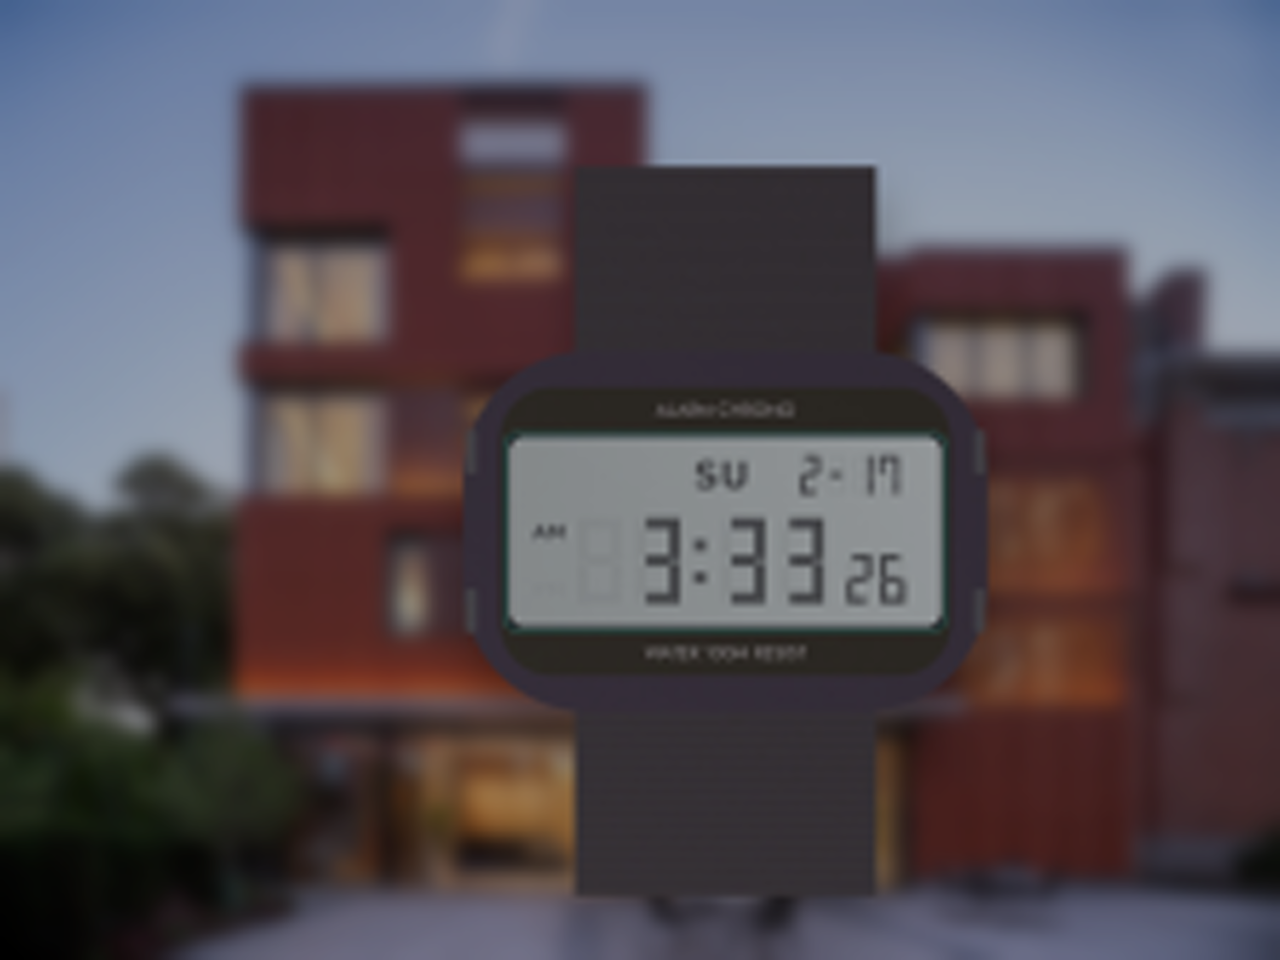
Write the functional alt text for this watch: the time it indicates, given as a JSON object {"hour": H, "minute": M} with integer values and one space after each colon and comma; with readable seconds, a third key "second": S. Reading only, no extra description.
{"hour": 3, "minute": 33, "second": 26}
